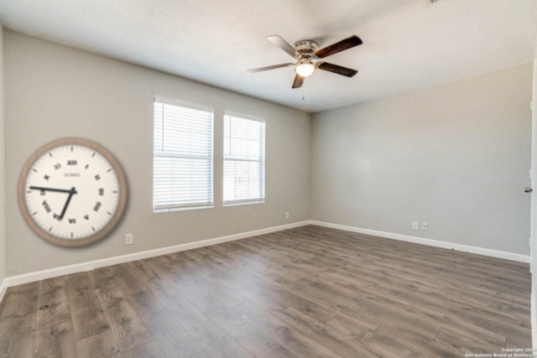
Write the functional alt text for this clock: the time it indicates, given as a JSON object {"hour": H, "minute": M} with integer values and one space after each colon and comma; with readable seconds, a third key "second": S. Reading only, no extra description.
{"hour": 6, "minute": 46}
